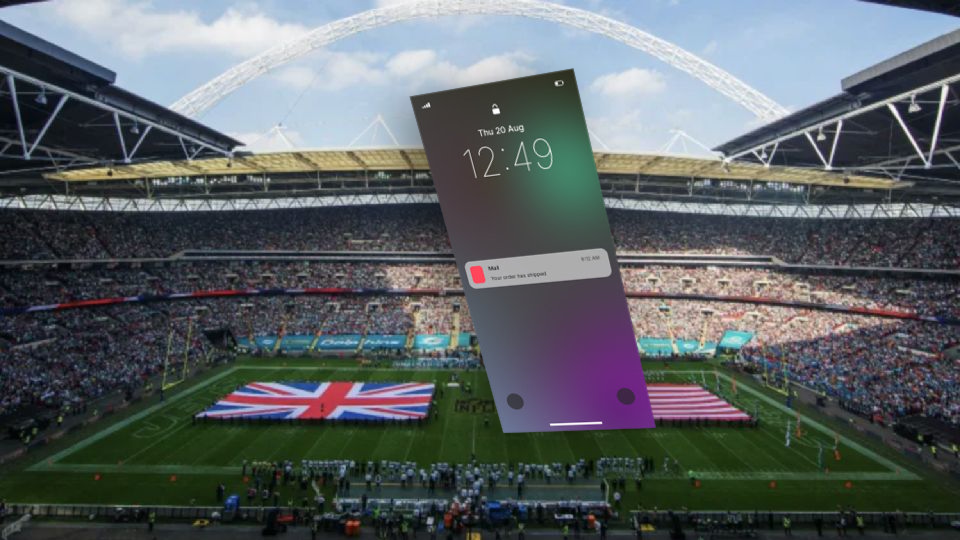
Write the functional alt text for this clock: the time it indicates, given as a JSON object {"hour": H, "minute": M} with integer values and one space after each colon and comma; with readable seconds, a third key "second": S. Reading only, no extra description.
{"hour": 12, "minute": 49}
